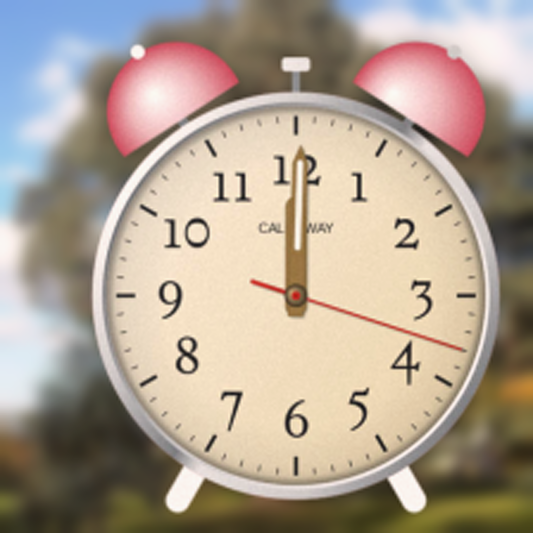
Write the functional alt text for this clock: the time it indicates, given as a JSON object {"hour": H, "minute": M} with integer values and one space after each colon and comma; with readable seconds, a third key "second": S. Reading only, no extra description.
{"hour": 12, "minute": 0, "second": 18}
